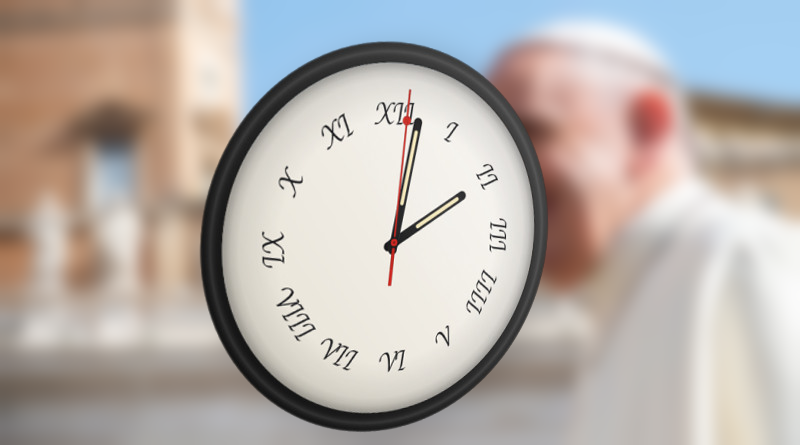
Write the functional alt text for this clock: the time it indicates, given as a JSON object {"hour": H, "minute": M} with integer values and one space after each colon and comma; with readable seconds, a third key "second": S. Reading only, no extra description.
{"hour": 2, "minute": 2, "second": 1}
